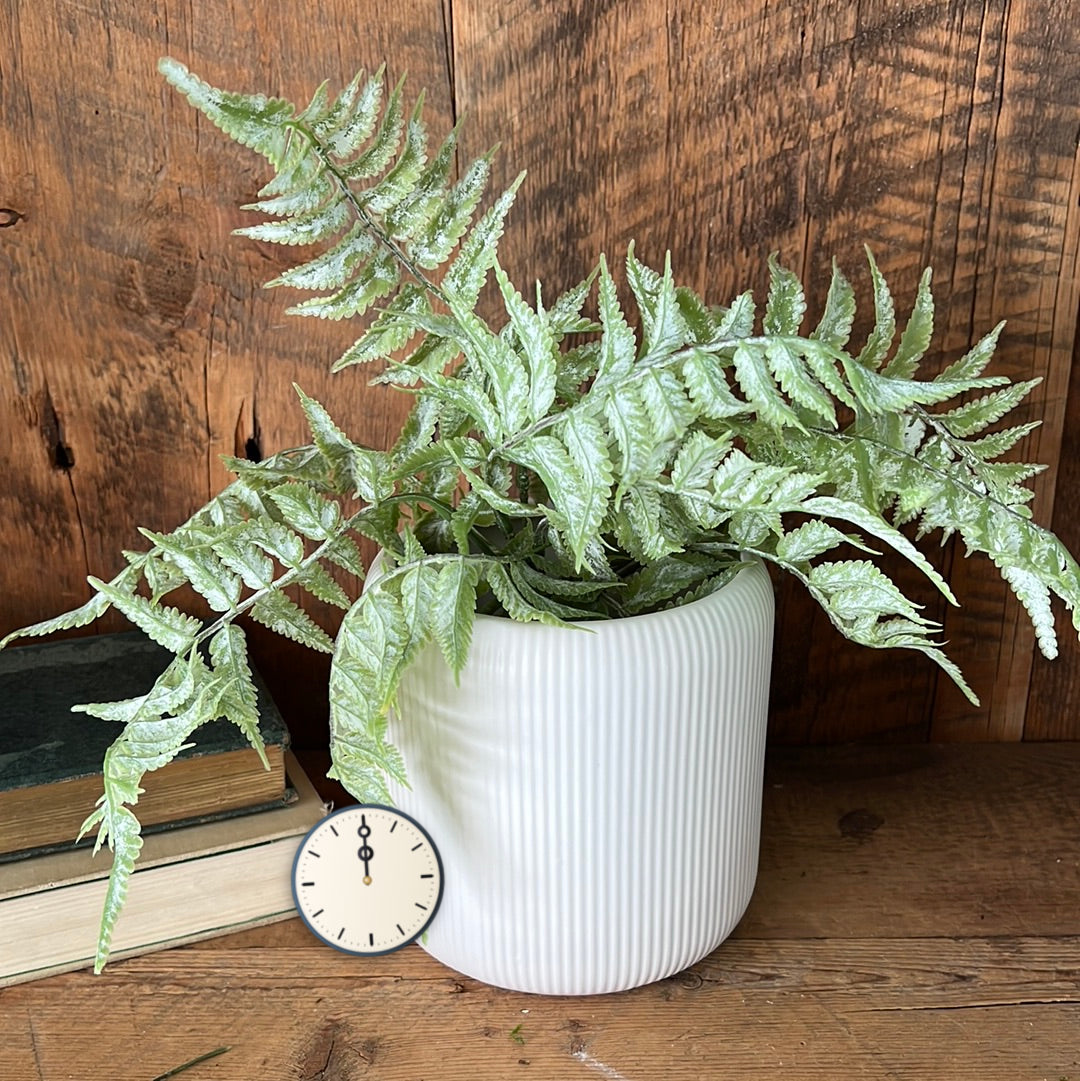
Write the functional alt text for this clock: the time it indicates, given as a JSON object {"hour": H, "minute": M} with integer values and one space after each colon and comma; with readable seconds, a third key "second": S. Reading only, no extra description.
{"hour": 12, "minute": 0}
